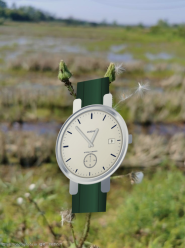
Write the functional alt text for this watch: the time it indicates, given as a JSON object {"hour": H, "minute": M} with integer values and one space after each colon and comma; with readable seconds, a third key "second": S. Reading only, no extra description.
{"hour": 12, "minute": 53}
